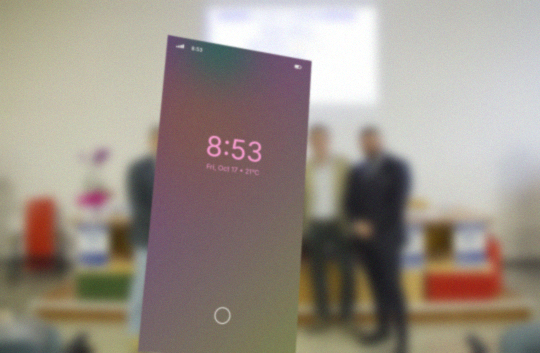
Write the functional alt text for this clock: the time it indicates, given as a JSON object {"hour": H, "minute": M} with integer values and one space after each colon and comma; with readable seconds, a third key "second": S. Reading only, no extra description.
{"hour": 8, "minute": 53}
